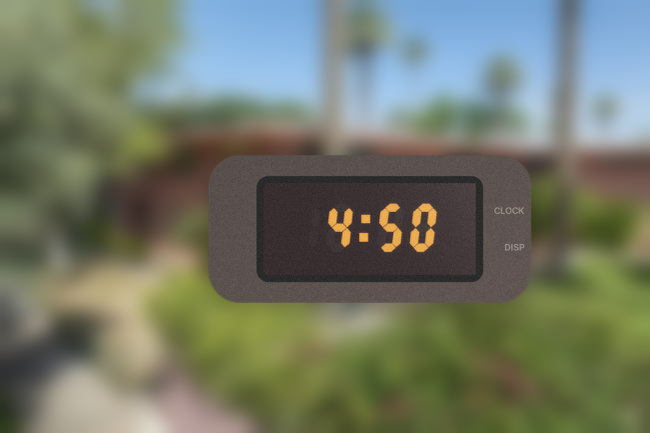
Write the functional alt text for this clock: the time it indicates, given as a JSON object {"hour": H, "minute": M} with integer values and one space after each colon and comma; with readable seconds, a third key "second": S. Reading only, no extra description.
{"hour": 4, "minute": 50}
